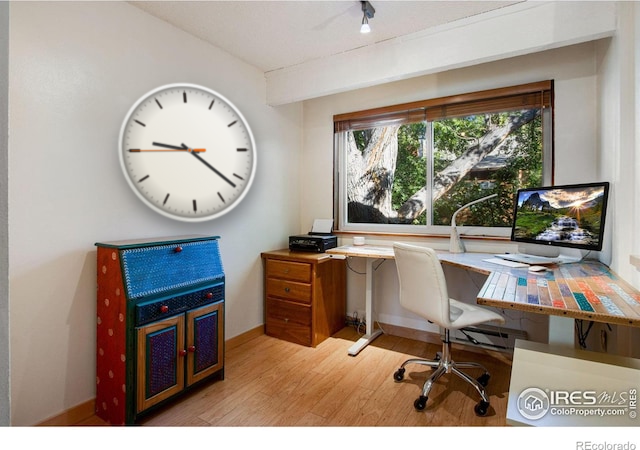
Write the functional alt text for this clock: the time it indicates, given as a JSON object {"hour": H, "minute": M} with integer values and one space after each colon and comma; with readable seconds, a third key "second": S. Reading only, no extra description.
{"hour": 9, "minute": 21, "second": 45}
